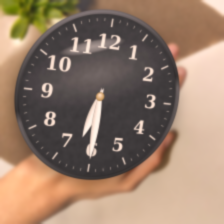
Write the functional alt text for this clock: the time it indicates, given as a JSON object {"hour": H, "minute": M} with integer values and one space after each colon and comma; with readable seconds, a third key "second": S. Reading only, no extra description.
{"hour": 6, "minute": 30}
